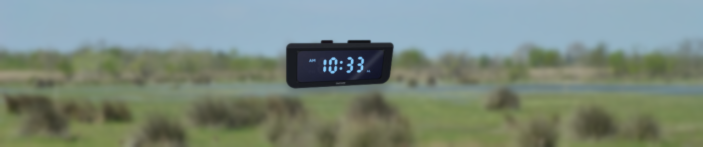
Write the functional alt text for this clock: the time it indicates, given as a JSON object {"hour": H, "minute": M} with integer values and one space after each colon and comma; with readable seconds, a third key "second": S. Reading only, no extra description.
{"hour": 10, "minute": 33}
